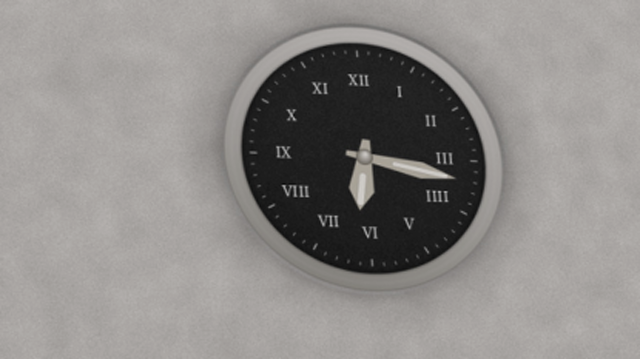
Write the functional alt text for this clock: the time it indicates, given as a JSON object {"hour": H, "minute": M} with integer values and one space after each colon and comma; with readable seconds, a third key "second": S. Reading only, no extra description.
{"hour": 6, "minute": 17}
